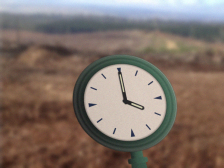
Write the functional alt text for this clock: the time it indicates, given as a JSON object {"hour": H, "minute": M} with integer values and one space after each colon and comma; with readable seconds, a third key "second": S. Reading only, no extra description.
{"hour": 4, "minute": 0}
